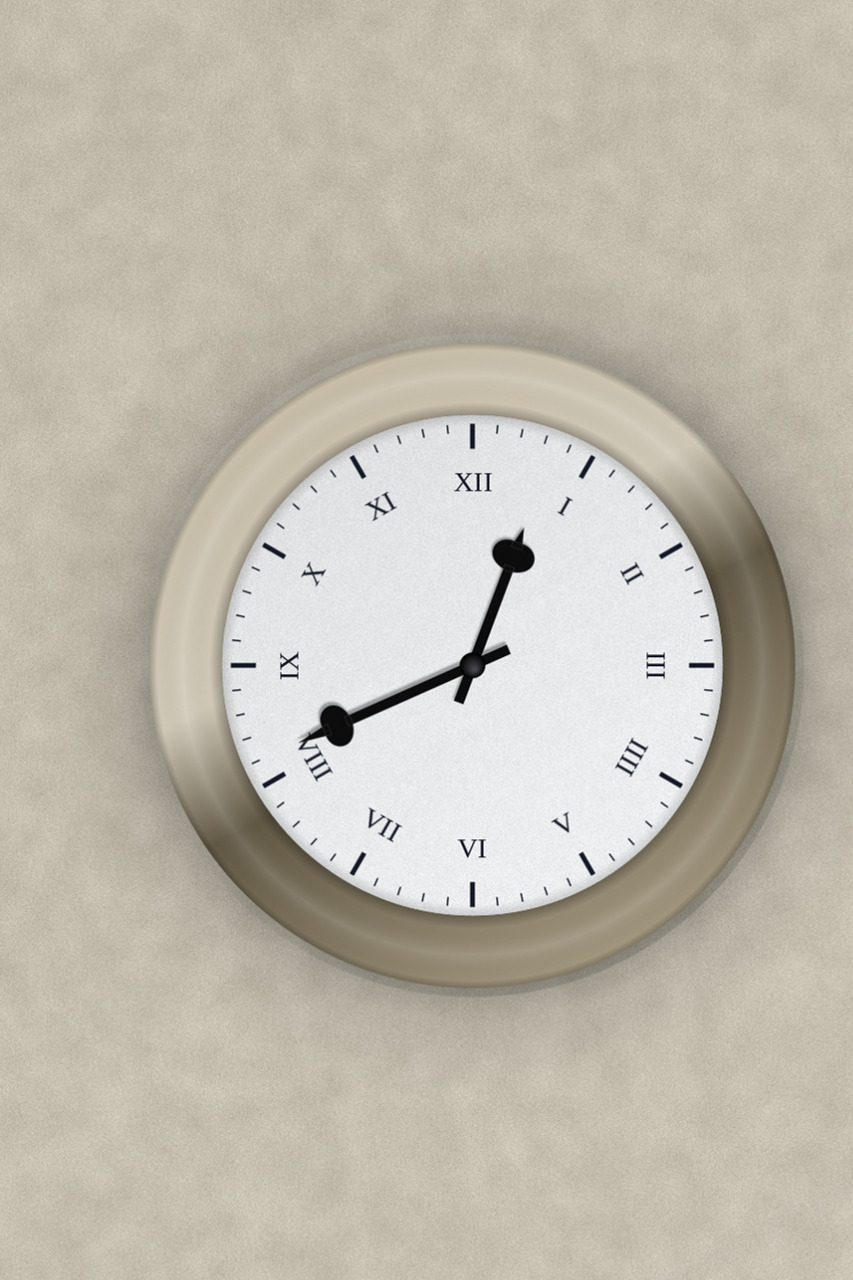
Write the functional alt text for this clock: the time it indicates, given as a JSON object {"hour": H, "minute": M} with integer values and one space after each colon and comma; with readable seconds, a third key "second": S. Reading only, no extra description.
{"hour": 12, "minute": 41}
